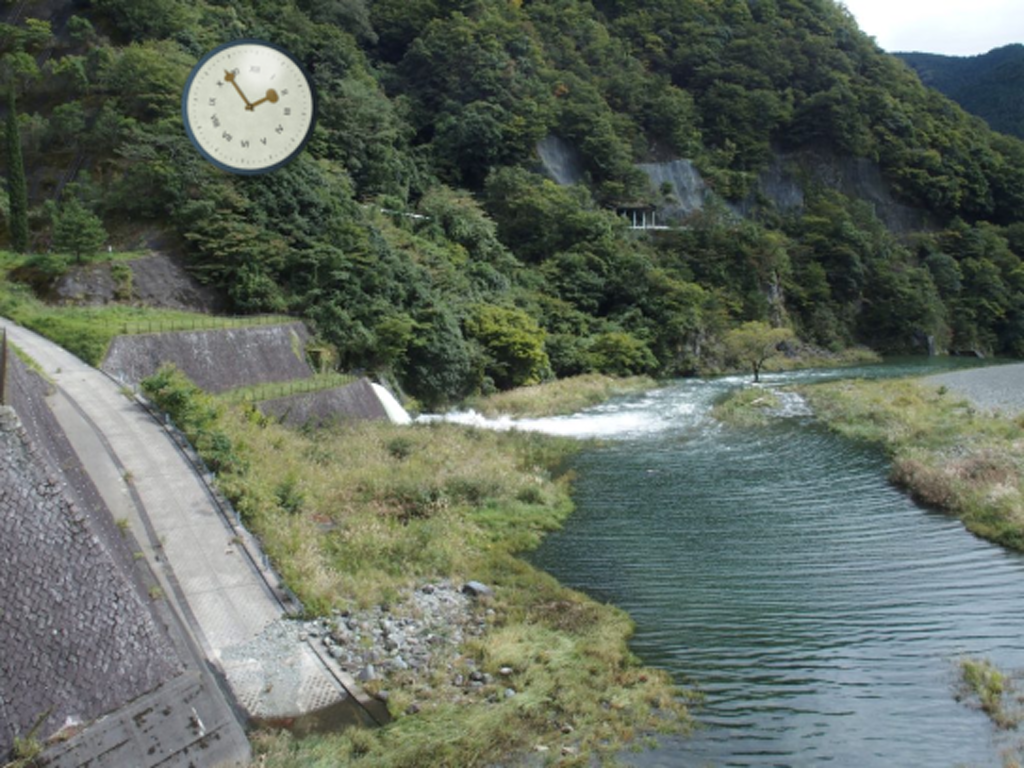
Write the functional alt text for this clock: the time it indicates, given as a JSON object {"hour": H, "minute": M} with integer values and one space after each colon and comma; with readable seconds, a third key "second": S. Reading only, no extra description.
{"hour": 1, "minute": 53}
